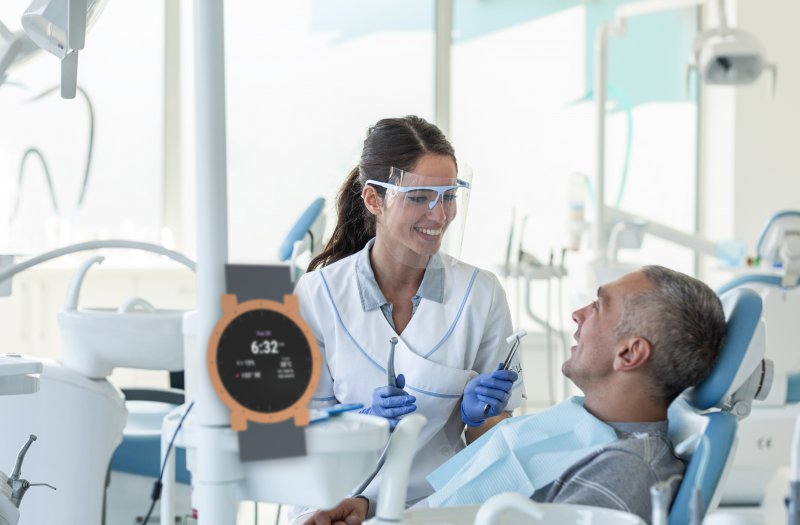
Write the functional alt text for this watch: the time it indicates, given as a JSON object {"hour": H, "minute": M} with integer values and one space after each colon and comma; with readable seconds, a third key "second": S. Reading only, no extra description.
{"hour": 6, "minute": 32}
